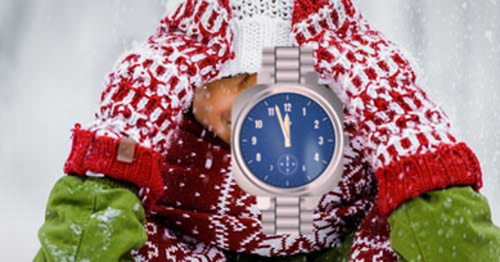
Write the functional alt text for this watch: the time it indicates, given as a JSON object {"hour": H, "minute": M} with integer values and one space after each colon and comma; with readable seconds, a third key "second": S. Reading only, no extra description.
{"hour": 11, "minute": 57}
